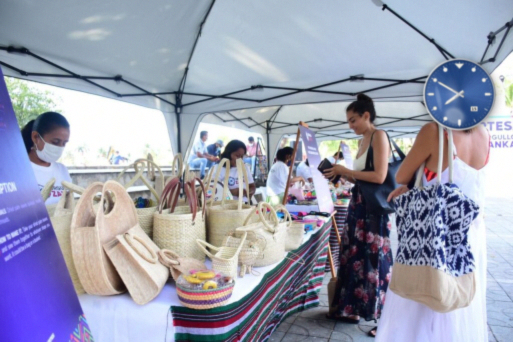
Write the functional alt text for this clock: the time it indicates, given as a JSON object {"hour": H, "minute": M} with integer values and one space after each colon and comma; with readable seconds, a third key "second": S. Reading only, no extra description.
{"hour": 7, "minute": 50}
